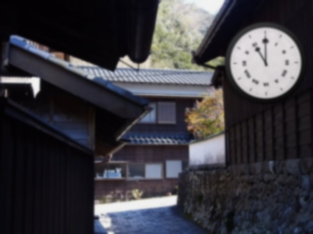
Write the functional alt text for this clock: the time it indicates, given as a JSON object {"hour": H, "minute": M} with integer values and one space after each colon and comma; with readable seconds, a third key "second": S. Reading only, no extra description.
{"hour": 11, "minute": 0}
